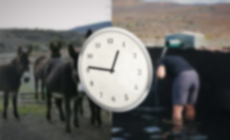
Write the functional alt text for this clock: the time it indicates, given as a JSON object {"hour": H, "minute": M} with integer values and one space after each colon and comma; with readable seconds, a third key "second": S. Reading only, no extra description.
{"hour": 12, "minute": 46}
